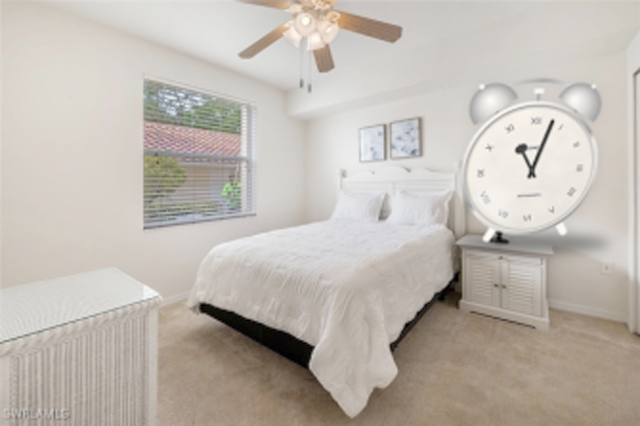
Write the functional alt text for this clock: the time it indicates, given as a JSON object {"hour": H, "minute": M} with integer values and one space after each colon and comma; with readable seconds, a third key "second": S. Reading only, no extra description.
{"hour": 11, "minute": 3}
